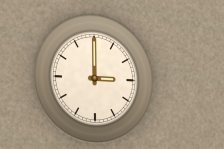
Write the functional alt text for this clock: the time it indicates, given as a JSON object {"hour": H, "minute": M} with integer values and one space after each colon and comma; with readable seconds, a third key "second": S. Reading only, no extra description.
{"hour": 3, "minute": 0}
